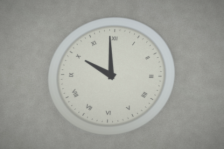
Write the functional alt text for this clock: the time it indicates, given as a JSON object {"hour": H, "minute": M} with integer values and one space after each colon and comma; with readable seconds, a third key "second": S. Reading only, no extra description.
{"hour": 9, "minute": 59}
